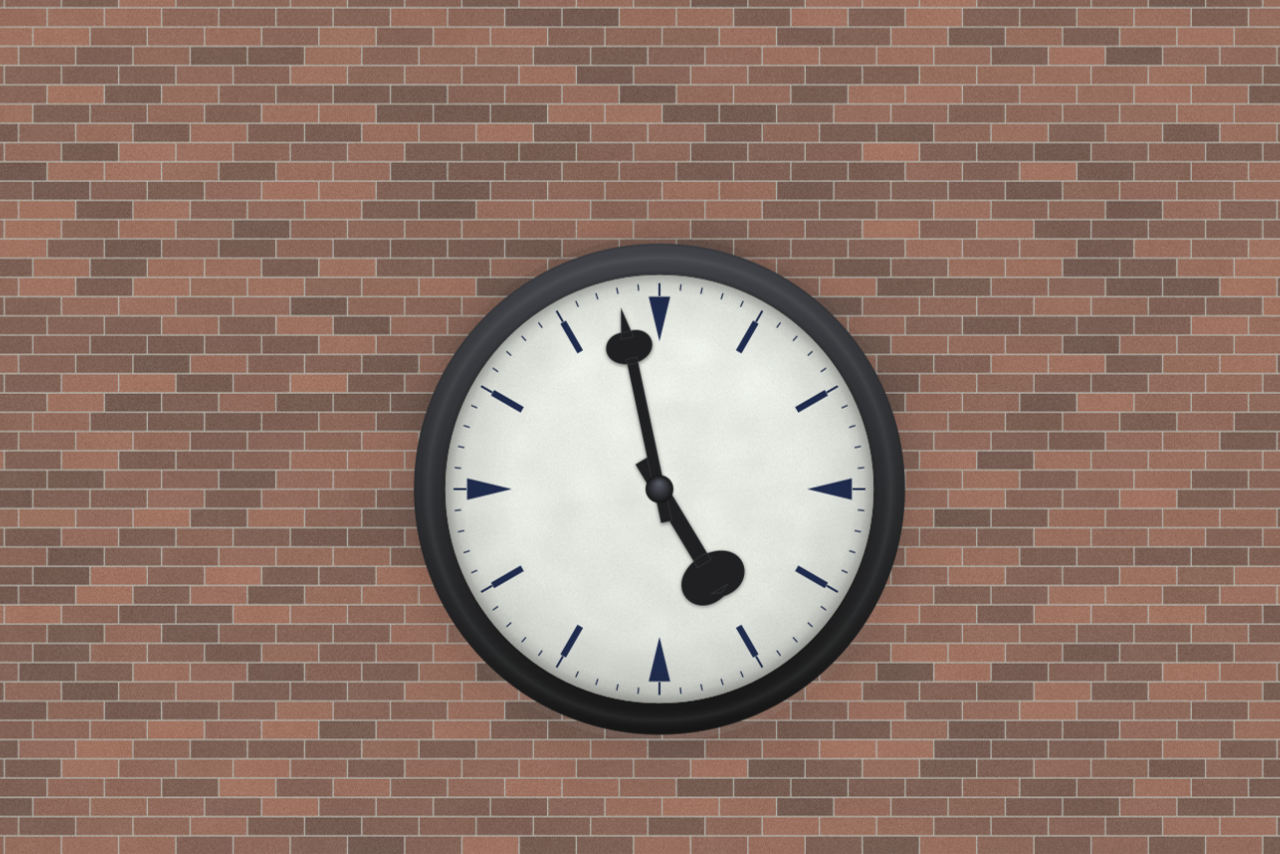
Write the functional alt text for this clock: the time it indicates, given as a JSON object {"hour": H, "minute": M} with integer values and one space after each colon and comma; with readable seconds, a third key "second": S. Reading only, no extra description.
{"hour": 4, "minute": 58}
